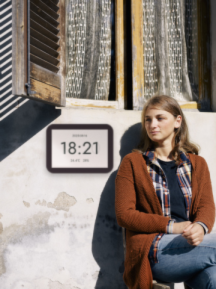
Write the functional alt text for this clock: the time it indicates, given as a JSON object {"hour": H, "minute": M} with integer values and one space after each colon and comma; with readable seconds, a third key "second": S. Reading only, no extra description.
{"hour": 18, "minute": 21}
